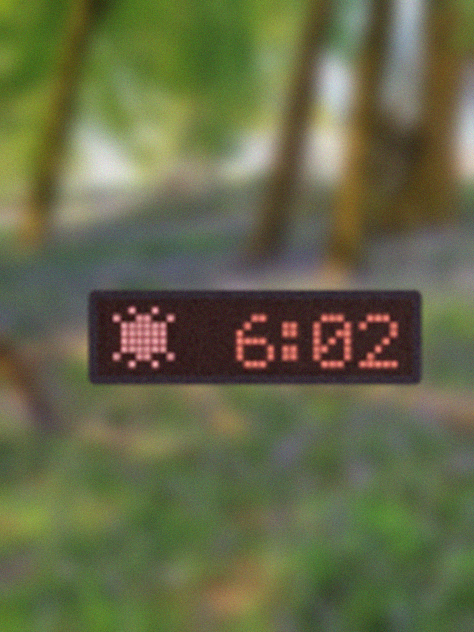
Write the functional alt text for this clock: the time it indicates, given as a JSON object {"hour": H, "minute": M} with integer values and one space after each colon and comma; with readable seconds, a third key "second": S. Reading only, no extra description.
{"hour": 6, "minute": 2}
